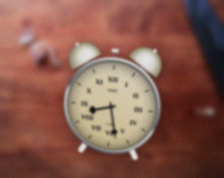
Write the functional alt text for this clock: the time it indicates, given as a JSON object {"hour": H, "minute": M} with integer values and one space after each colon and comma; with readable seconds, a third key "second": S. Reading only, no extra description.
{"hour": 8, "minute": 28}
